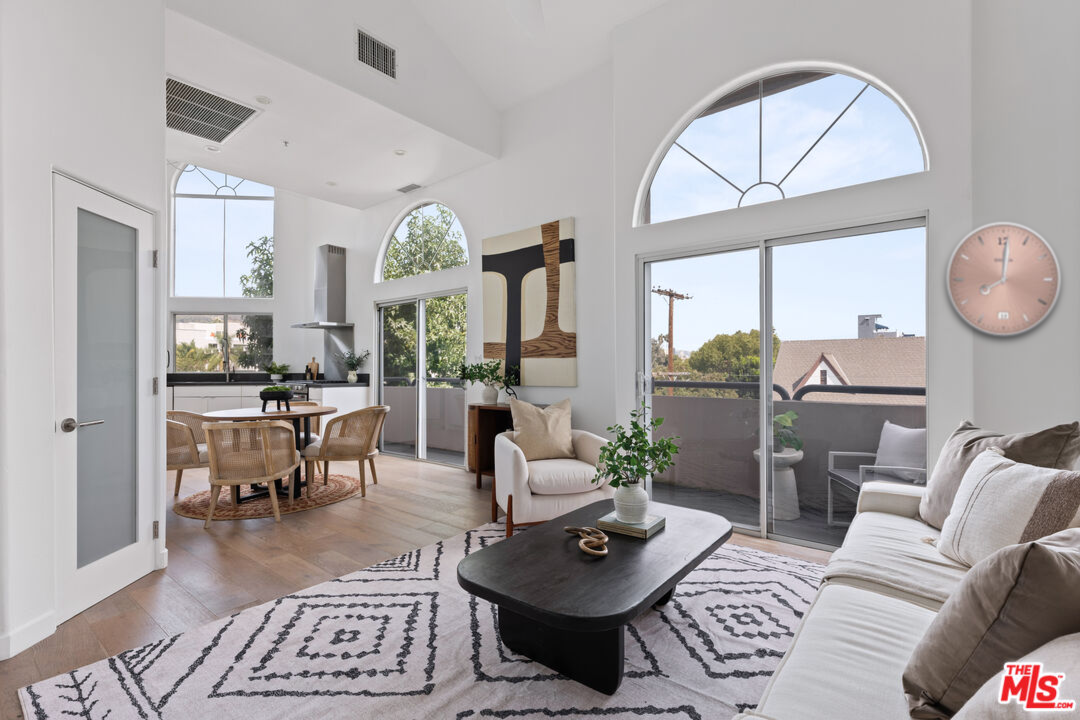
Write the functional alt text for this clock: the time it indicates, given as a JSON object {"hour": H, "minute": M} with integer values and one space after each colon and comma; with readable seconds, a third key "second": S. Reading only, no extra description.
{"hour": 8, "minute": 1}
